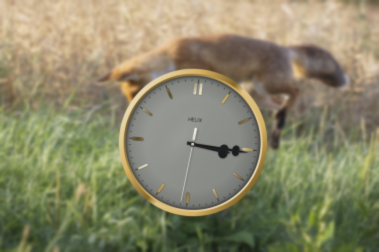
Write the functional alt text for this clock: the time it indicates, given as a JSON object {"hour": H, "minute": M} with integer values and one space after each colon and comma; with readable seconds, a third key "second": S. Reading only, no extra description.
{"hour": 3, "minute": 15, "second": 31}
